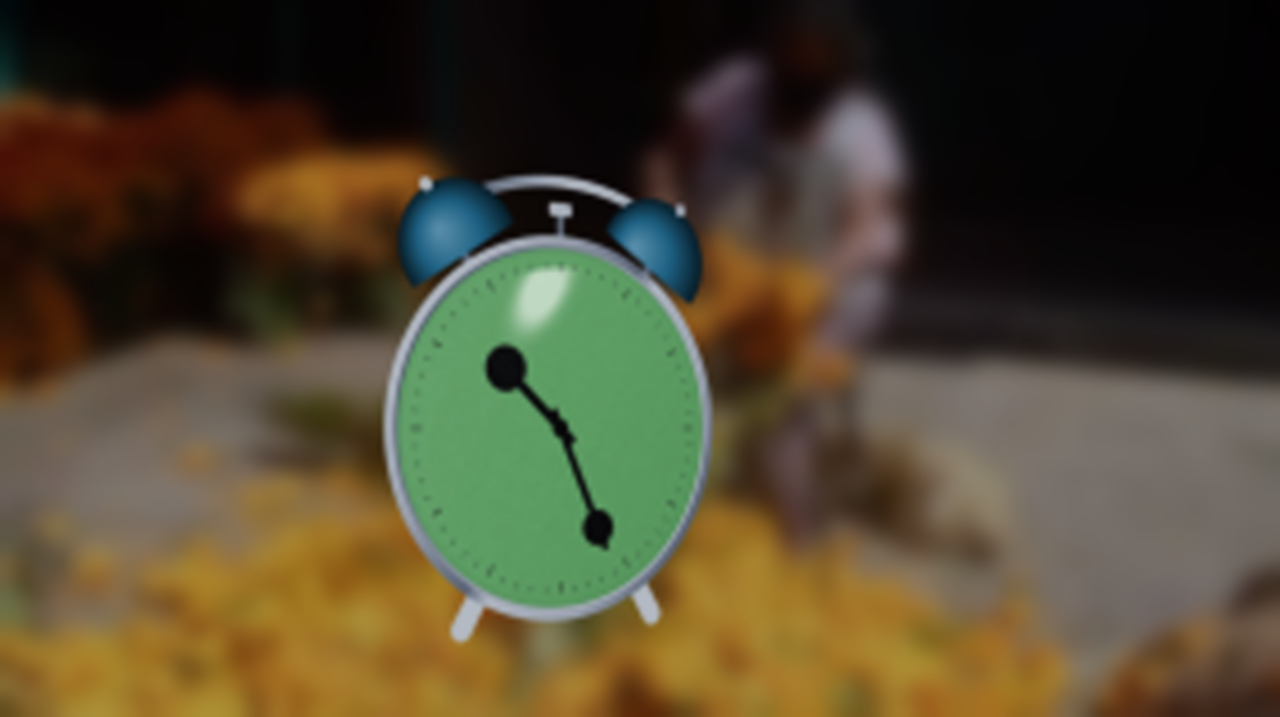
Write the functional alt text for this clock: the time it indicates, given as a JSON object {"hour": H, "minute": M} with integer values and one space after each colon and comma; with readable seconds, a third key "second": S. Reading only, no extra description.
{"hour": 10, "minute": 26}
